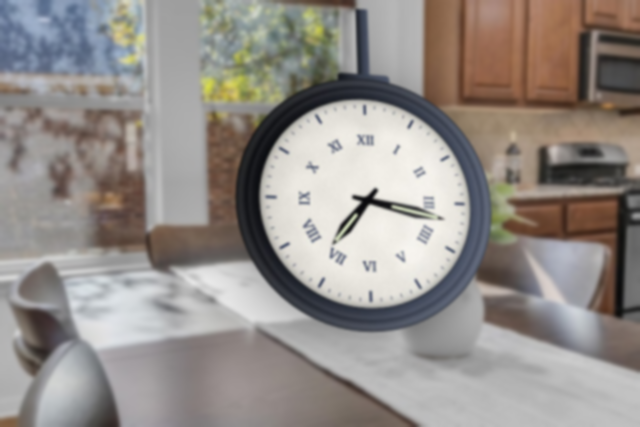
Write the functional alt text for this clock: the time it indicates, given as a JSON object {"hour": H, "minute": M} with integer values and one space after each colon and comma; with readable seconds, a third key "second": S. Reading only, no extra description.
{"hour": 7, "minute": 17}
